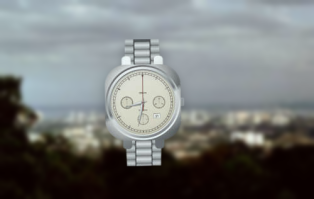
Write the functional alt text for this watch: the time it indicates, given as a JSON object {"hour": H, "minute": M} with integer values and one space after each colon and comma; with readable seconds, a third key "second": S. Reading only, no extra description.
{"hour": 8, "minute": 32}
